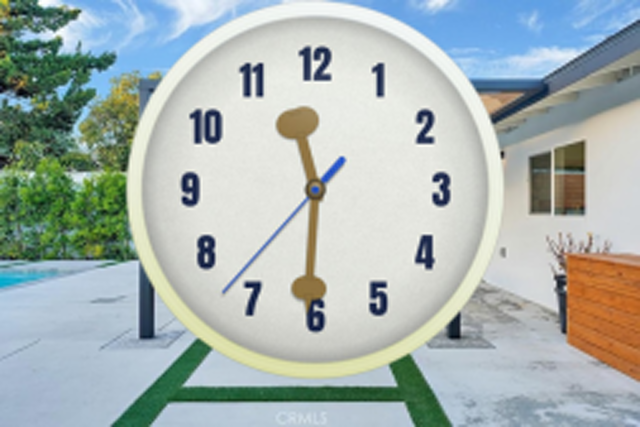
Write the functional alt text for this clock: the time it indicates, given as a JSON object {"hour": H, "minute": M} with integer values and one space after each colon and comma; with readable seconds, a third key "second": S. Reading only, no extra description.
{"hour": 11, "minute": 30, "second": 37}
